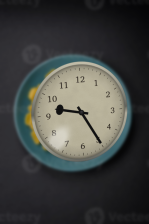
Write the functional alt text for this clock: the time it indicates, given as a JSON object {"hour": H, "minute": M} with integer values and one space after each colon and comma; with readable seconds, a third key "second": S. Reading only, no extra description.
{"hour": 9, "minute": 25}
